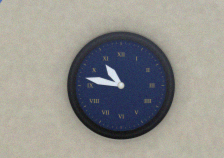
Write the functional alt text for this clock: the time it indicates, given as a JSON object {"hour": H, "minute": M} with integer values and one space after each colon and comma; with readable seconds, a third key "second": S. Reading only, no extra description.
{"hour": 10, "minute": 47}
